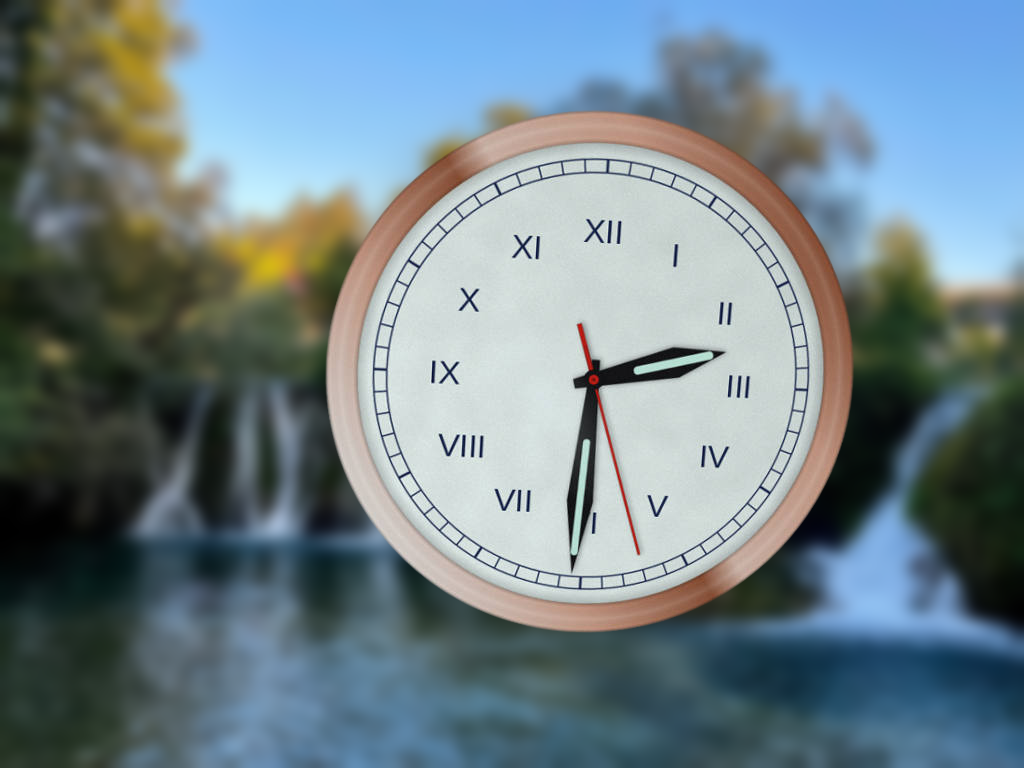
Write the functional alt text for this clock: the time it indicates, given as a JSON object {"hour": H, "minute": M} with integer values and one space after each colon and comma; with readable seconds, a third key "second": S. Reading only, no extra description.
{"hour": 2, "minute": 30, "second": 27}
